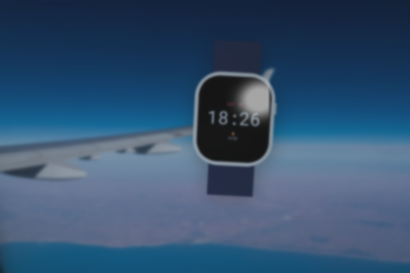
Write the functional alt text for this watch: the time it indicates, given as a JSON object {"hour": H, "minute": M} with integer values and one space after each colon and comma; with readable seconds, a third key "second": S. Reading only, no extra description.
{"hour": 18, "minute": 26}
